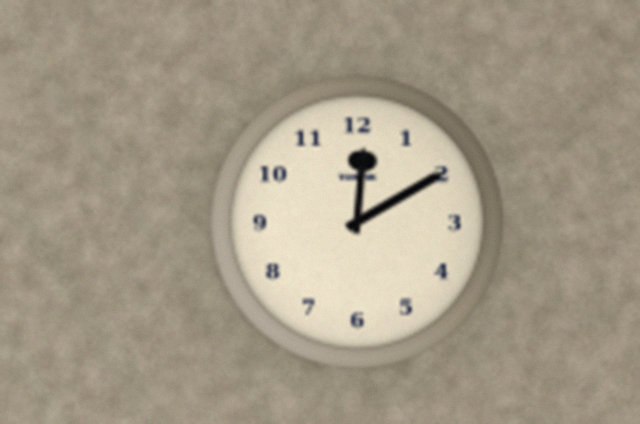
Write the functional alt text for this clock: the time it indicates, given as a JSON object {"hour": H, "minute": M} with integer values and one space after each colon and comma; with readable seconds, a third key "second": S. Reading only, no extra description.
{"hour": 12, "minute": 10}
